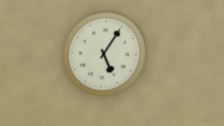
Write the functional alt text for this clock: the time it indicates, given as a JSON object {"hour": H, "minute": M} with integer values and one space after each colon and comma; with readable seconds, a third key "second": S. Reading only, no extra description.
{"hour": 5, "minute": 5}
